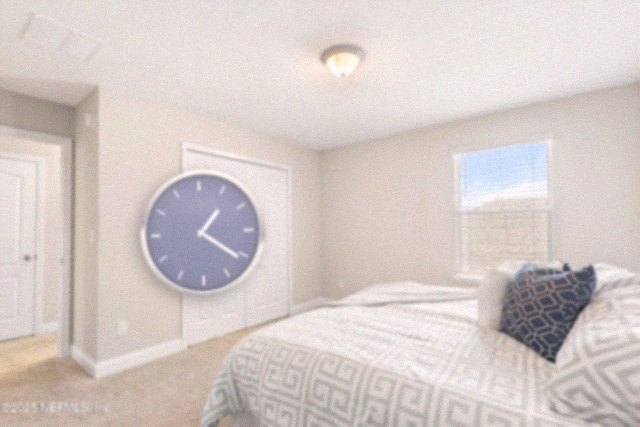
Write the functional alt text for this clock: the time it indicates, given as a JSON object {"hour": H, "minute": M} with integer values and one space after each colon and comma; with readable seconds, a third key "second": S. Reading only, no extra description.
{"hour": 1, "minute": 21}
